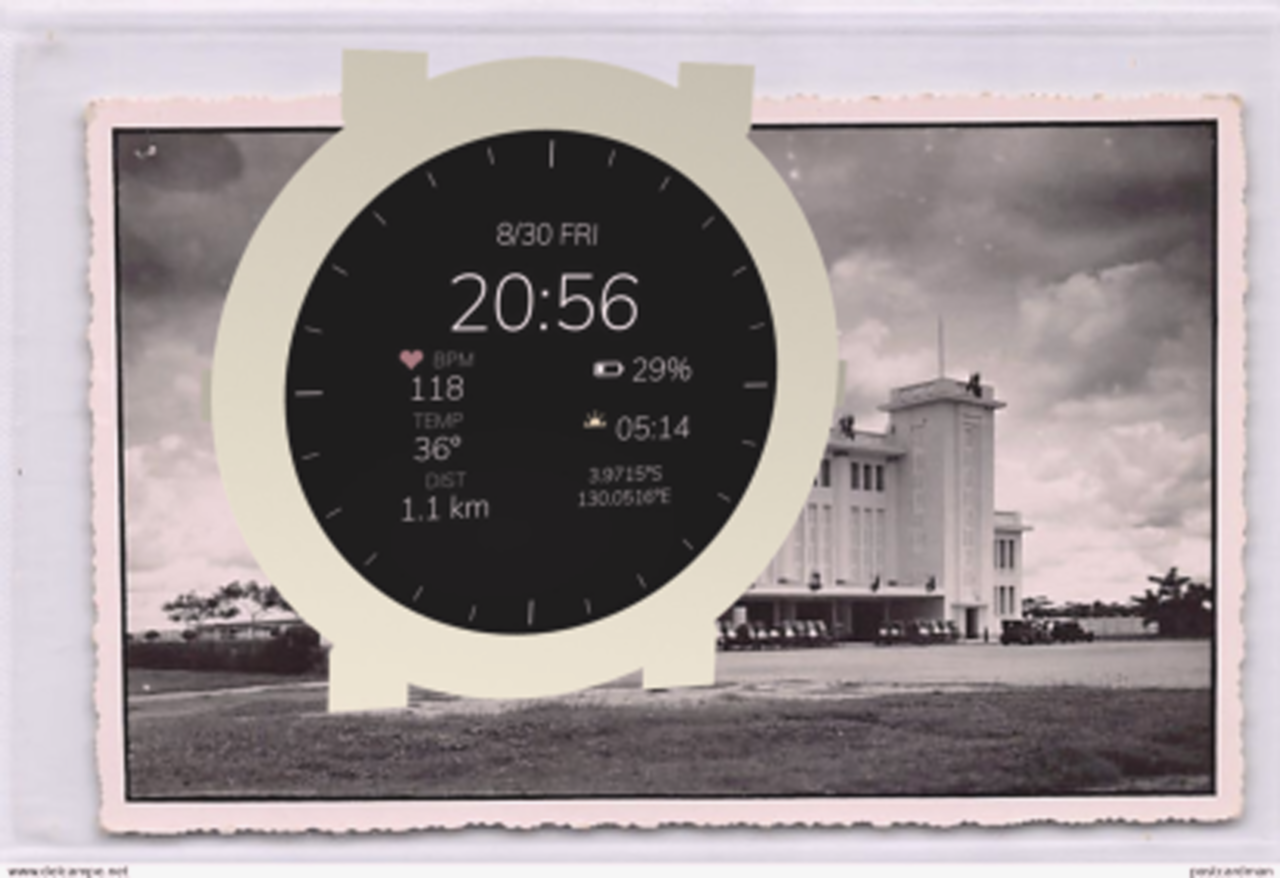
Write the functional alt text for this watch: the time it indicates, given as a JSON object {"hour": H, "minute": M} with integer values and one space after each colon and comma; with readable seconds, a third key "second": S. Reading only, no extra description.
{"hour": 20, "minute": 56}
